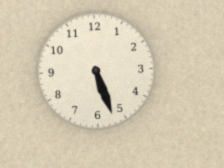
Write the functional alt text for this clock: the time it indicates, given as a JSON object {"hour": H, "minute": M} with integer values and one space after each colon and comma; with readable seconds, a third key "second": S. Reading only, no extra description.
{"hour": 5, "minute": 27}
